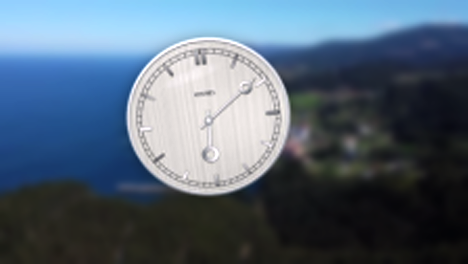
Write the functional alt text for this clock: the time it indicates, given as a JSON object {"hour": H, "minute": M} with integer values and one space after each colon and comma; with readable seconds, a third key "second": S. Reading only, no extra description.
{"hour": 6, "minute": 9}
